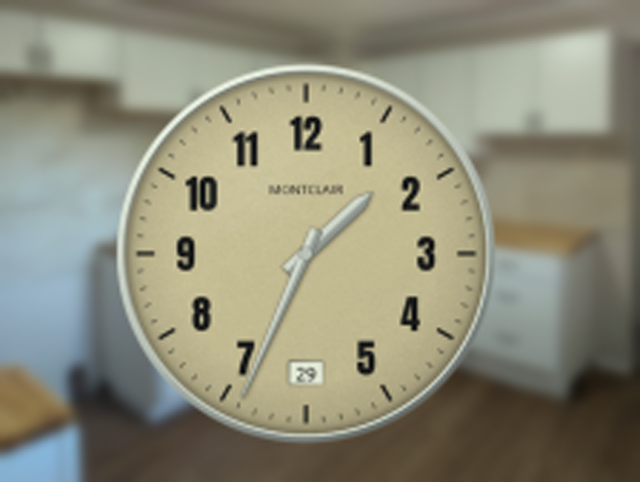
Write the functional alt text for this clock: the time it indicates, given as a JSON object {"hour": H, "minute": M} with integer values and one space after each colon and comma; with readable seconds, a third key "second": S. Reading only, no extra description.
{"hour": 1, "minute": 34}
